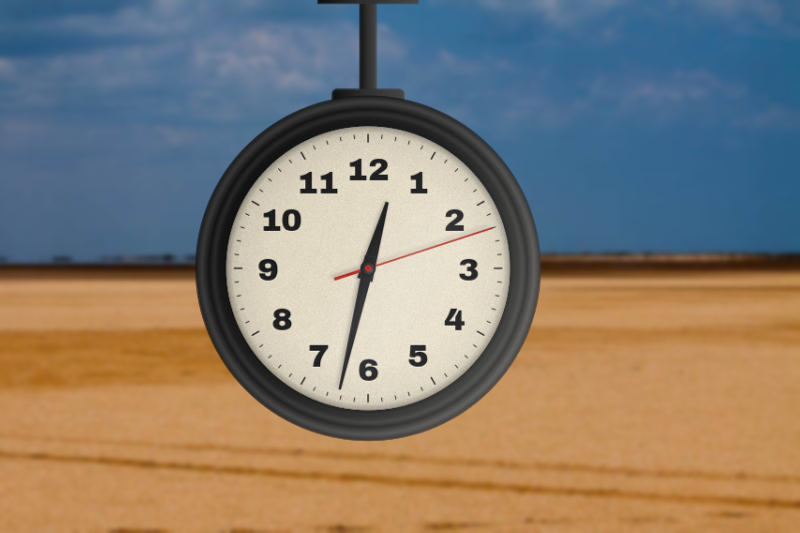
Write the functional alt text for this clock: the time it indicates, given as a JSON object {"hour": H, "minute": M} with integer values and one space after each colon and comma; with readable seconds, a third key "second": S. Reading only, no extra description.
{"hour": 12, "minute": 32, "second": 12}
